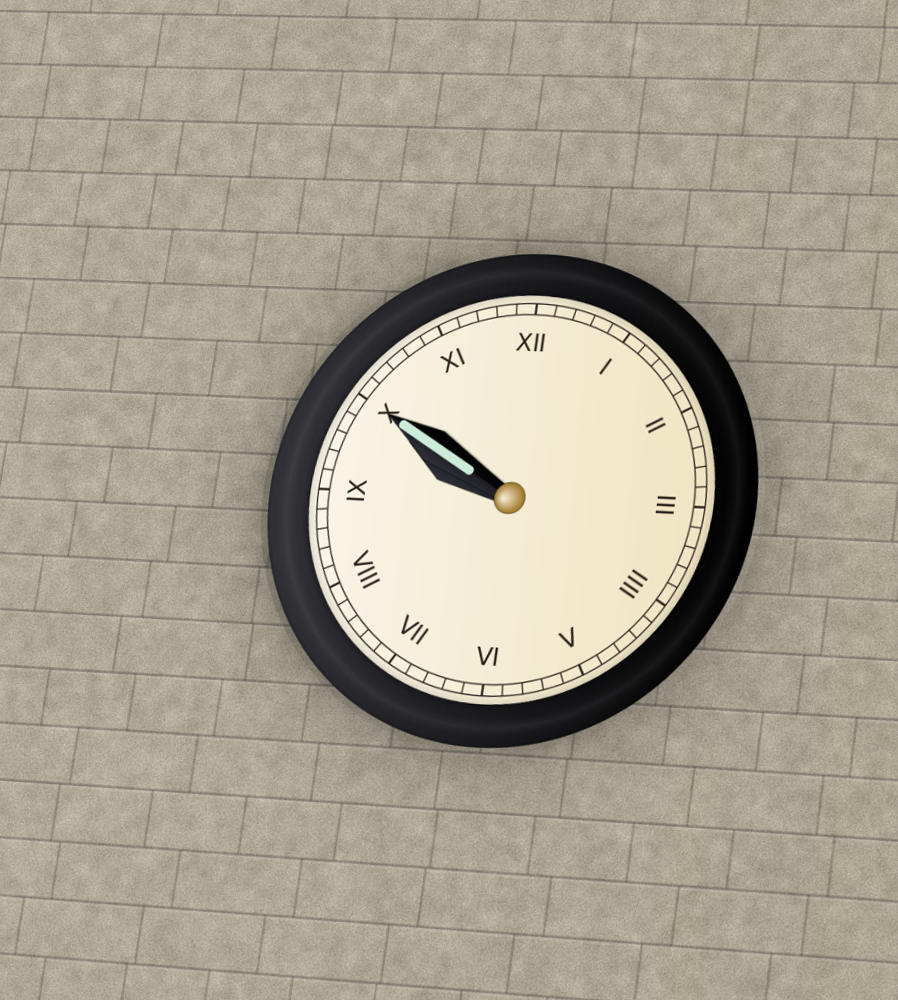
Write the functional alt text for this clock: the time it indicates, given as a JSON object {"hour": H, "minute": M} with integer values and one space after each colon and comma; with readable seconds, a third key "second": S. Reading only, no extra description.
{"hour": 9, "minute": 50}
